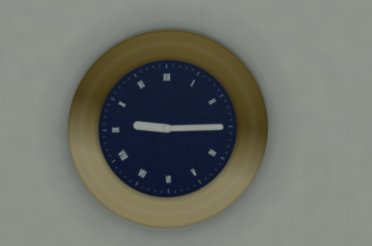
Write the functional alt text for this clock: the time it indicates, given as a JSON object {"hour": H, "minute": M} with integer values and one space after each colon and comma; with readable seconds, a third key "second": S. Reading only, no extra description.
{"hour": 9, "minute": 15}
